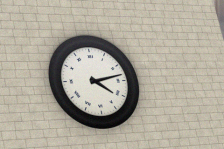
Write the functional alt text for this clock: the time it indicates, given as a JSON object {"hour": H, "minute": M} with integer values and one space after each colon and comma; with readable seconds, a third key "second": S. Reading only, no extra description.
{"hour": 4, "minute": 13}
